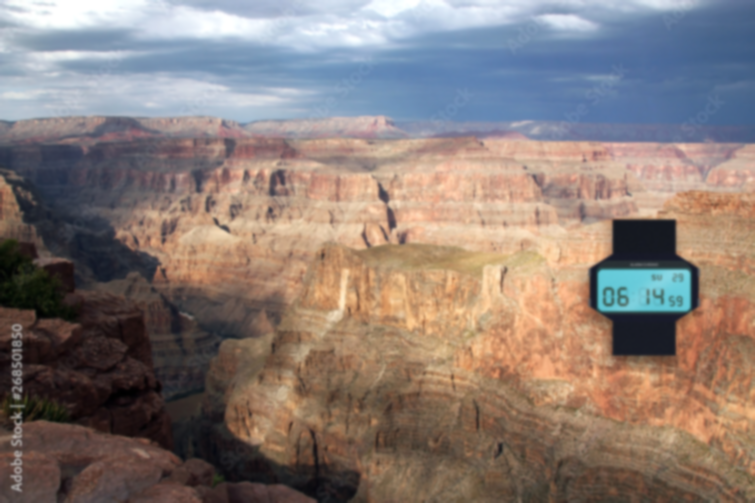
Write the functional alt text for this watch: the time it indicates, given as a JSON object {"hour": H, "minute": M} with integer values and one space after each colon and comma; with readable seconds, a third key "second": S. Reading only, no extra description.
{"hour": 6, "minute": 14}
